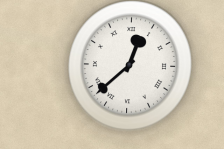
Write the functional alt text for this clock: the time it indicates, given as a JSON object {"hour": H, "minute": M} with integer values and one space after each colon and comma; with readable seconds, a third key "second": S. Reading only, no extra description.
{"hour": 12, "minute": 38}
